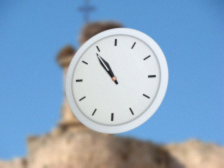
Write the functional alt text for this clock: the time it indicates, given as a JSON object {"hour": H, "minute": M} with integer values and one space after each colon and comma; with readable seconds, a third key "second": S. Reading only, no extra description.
{"hour": 10, "minute": 54}
